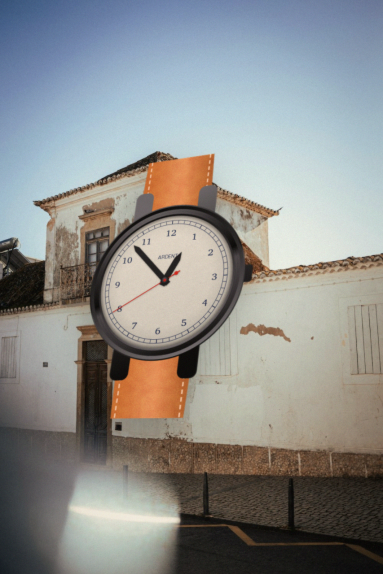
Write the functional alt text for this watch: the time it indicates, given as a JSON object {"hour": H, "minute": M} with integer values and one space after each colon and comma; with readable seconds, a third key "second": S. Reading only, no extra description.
{"hour": 12, "minute": 52, "second": 40}
